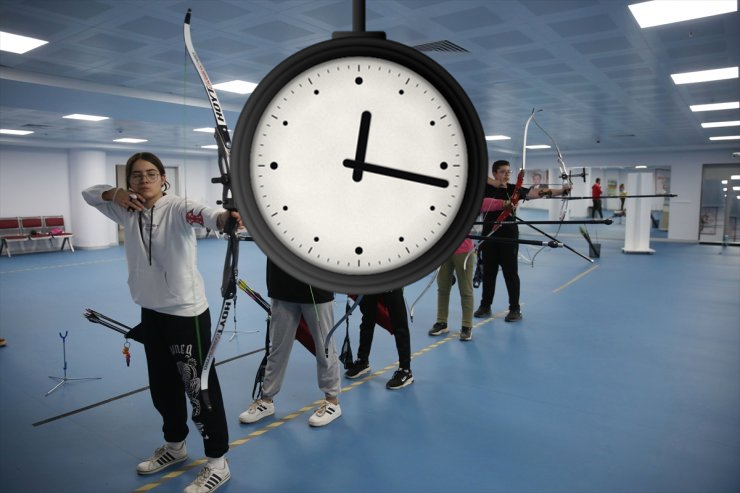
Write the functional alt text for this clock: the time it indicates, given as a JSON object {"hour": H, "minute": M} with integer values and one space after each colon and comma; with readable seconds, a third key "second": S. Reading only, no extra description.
{"hour": 12, "minute": 17}
